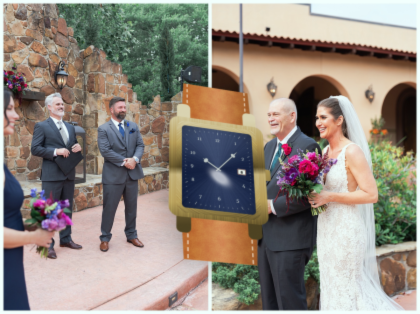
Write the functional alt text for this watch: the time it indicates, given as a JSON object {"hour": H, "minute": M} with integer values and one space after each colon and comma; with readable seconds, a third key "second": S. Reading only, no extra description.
{"hour": 10, "minute": 7}
